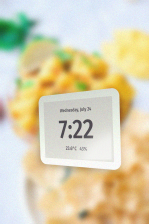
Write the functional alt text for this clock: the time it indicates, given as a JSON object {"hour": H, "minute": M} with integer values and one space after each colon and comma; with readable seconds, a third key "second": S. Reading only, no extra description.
{"hour": 7, "minute": 22}
